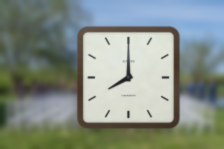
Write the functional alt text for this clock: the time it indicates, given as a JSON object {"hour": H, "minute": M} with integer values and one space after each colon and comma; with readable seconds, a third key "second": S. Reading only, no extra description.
{"hour": 8, "minute": 0}
